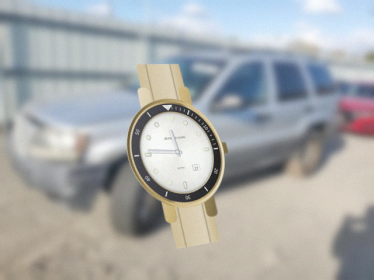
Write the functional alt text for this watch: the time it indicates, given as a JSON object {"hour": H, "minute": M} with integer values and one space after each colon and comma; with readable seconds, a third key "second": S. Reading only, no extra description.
{"hour": 11, "minute": 46}
